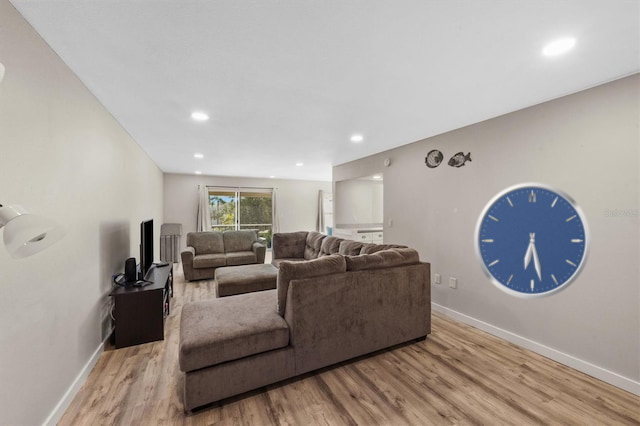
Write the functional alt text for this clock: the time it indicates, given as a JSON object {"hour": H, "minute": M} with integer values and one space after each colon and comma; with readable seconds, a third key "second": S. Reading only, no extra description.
{"hour": 6, "minute": 28}
